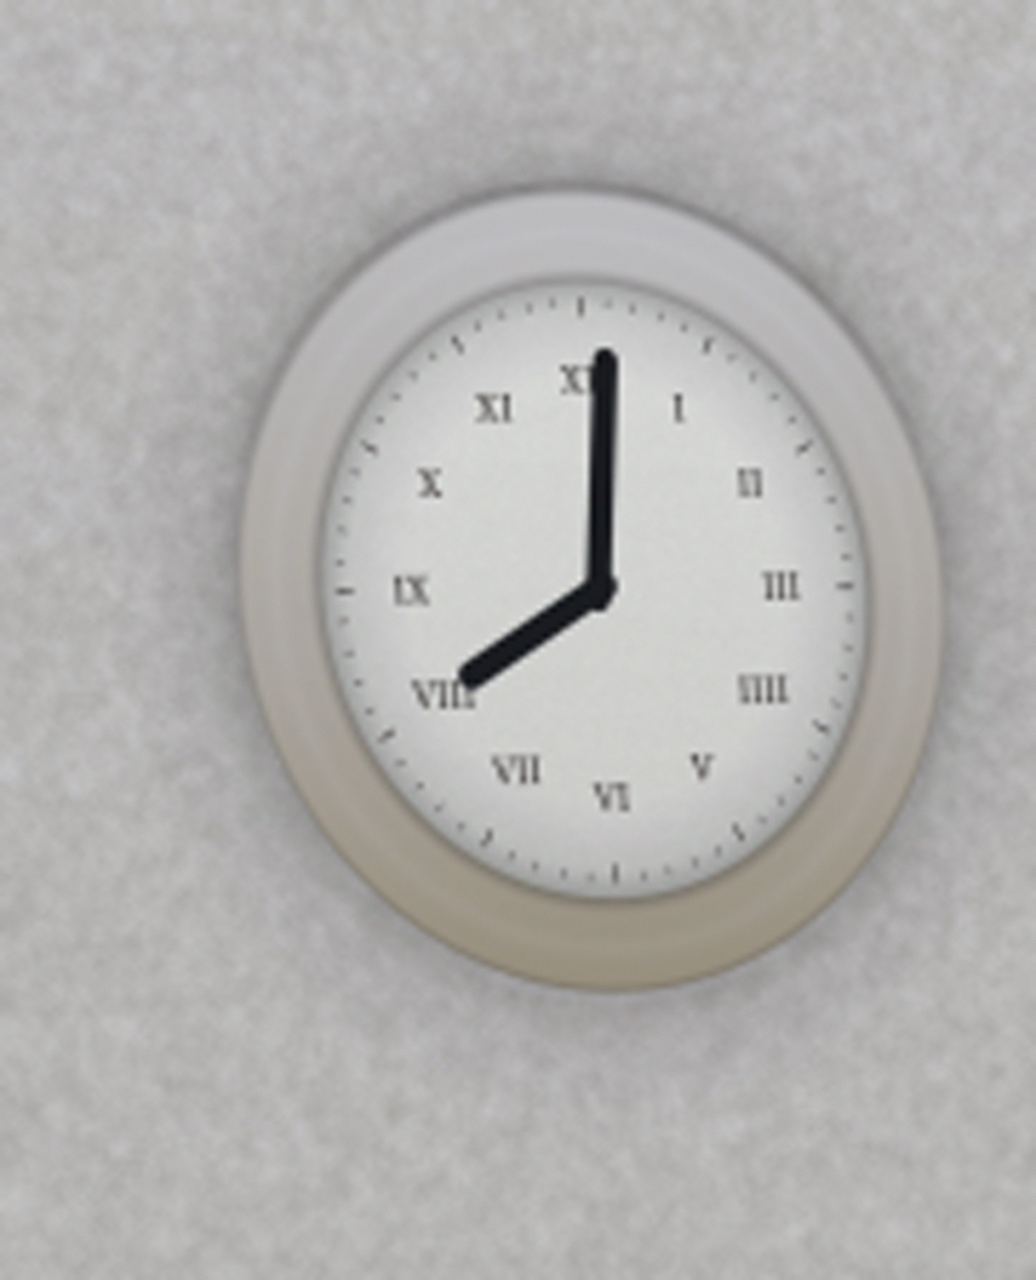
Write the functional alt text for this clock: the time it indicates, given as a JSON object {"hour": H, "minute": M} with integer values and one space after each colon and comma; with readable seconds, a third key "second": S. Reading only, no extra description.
{"hour": 8, "minute": 1}
